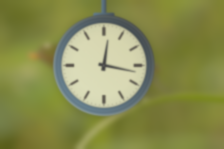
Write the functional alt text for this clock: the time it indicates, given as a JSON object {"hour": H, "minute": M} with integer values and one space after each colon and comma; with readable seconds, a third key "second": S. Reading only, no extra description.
{"hour": 12, "minute": 17}
